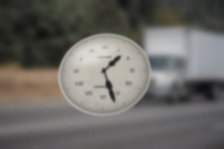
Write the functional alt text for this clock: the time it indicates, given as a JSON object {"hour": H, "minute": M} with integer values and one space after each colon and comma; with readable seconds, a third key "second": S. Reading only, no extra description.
{"hour": 1, "minute": 27}
